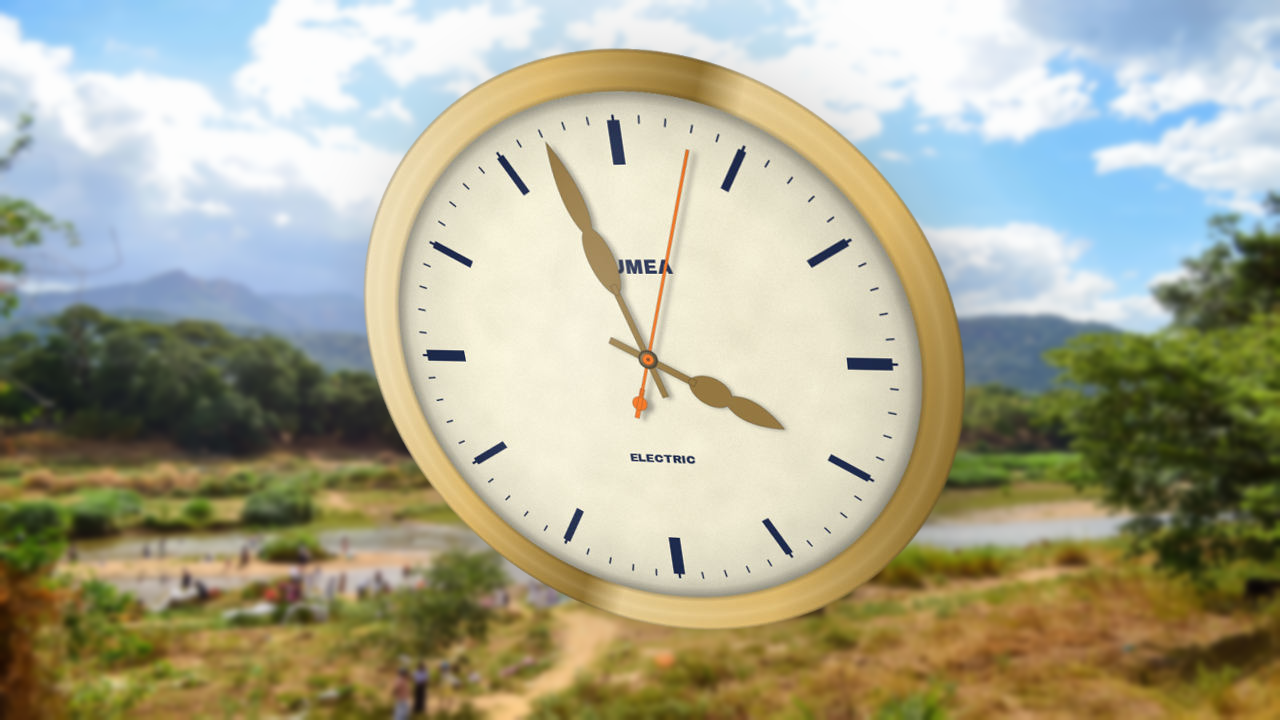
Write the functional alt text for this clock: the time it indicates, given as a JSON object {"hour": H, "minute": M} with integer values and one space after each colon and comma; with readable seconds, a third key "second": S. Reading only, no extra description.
{"hour": 3, "minute": 57, "second": 3}
